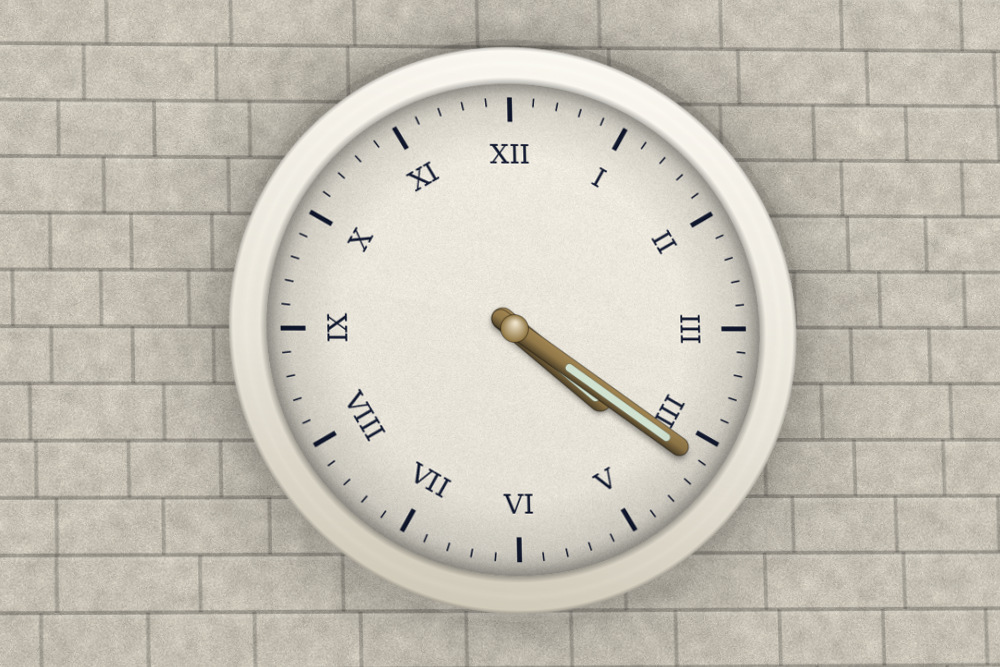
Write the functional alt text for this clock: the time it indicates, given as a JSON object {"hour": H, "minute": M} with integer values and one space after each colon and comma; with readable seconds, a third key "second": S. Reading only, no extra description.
{"hour": 4, "minute": 21}
